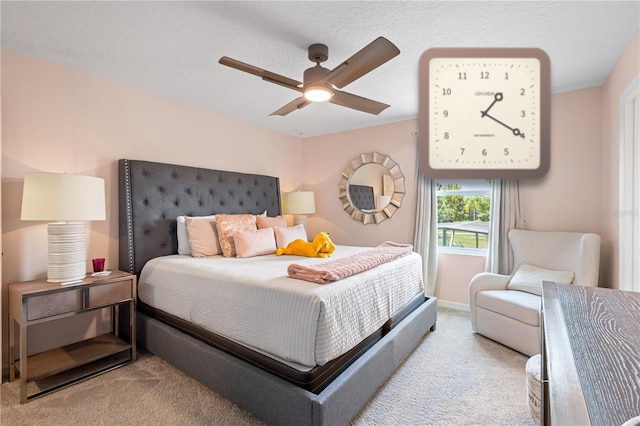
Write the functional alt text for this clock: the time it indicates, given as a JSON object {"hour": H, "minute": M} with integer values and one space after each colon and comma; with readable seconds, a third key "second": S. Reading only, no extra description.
{"hour": 1, "minute": 20}
